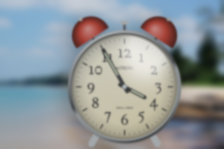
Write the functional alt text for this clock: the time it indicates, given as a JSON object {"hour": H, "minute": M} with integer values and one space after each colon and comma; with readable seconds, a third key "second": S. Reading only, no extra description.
{"hour": 3, "minute": 55}
